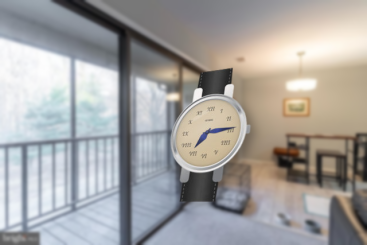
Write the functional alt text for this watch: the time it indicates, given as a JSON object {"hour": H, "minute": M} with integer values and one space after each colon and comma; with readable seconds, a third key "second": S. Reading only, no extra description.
{"hour": 7, "minute": 14}
